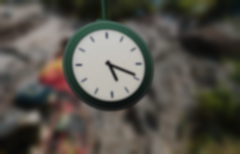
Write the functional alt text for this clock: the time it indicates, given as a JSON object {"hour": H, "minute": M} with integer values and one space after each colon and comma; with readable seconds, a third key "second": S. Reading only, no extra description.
{"hour": 5, "minute": 19}
